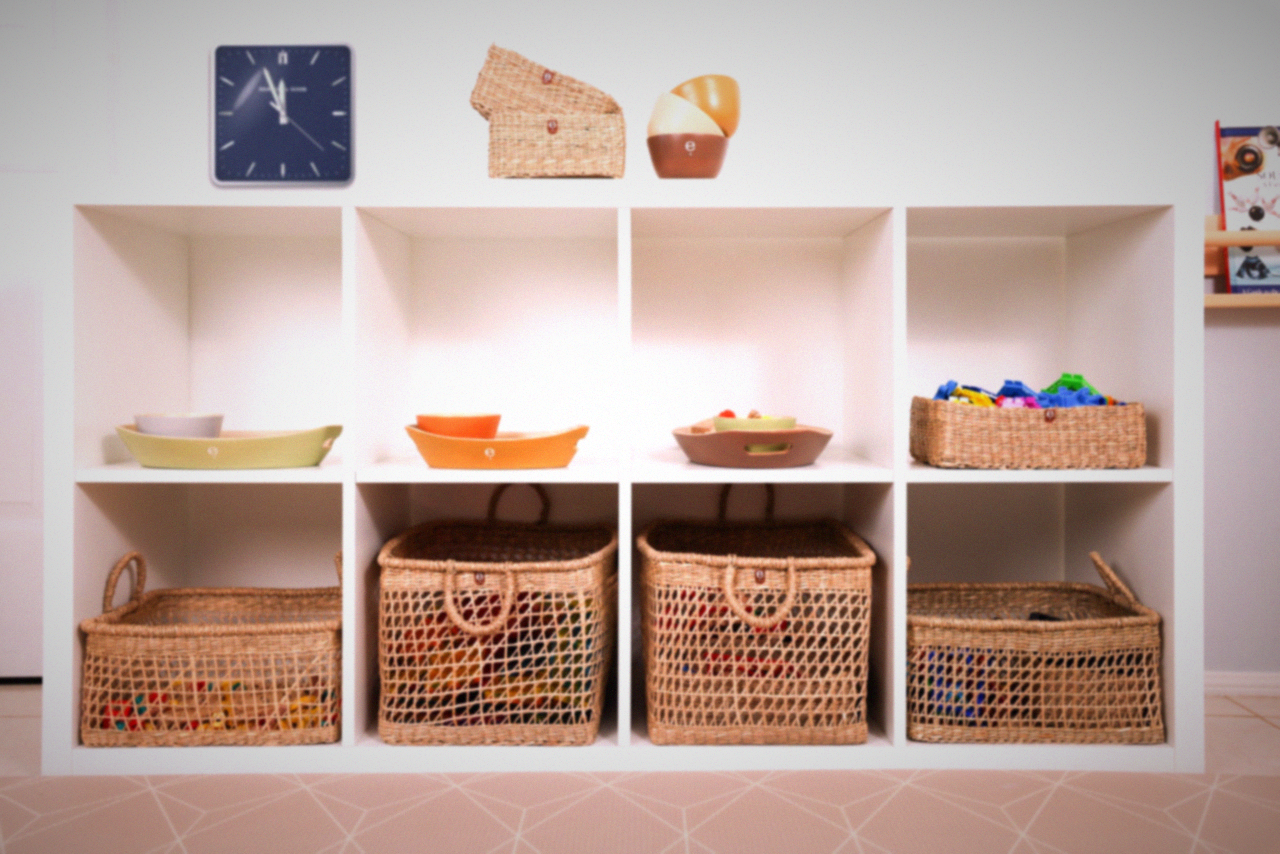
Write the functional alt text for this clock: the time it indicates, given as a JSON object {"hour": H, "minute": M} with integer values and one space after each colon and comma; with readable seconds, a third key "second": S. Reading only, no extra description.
{"hour": 11, "minute": 56, "second": 22}
